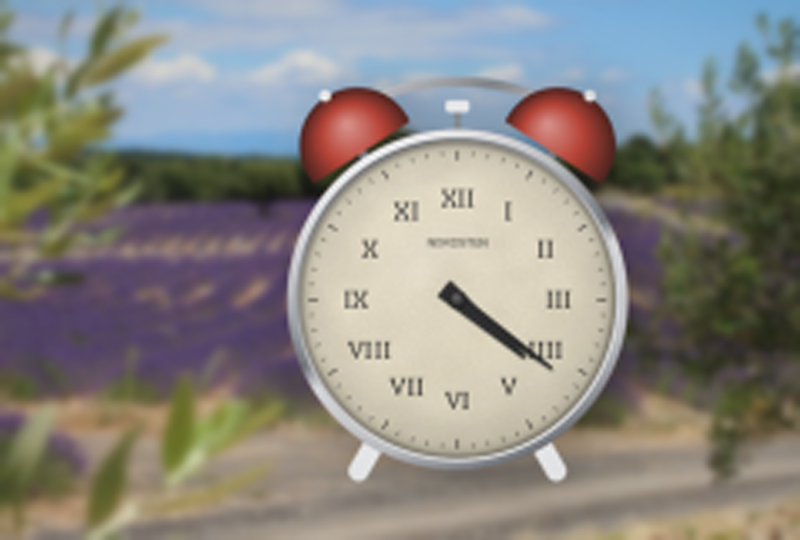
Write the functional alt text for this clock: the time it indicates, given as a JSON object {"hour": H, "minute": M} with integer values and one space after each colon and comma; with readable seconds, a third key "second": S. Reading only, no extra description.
{"hour": 4, "minute": 21}
